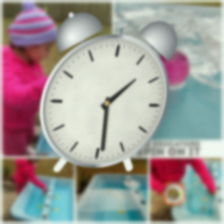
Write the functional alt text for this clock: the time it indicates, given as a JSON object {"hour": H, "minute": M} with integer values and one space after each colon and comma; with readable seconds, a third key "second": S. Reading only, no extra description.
{"hour": 1, "minute": 29}
